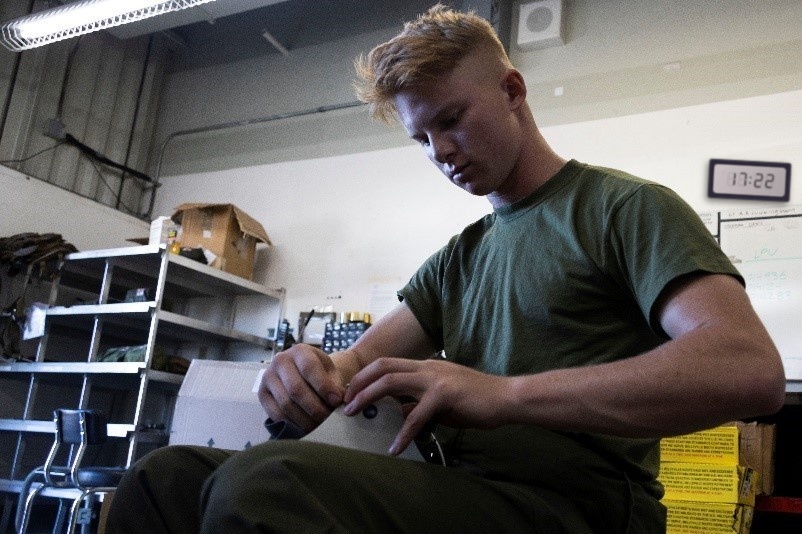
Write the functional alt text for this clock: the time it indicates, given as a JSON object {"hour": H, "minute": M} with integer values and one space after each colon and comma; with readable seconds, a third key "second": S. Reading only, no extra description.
{"hour": 17, "minute": 22}
